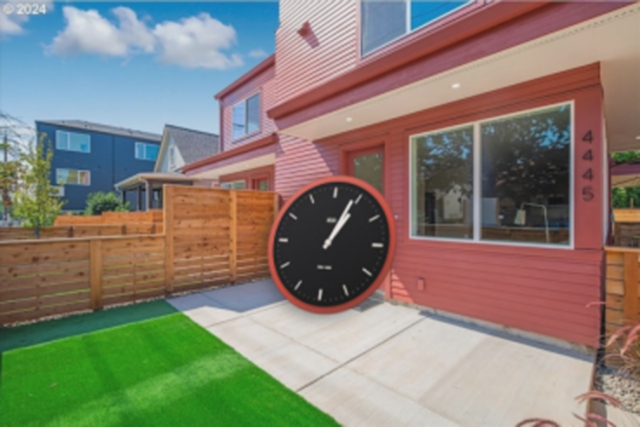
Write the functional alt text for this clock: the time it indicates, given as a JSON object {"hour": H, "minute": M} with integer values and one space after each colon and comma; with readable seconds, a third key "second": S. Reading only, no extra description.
{"hour": 1, "minute": 4}
